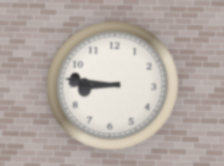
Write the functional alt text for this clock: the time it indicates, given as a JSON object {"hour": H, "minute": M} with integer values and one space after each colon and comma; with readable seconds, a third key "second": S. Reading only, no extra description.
{"hour": 8, "minute": 46}
